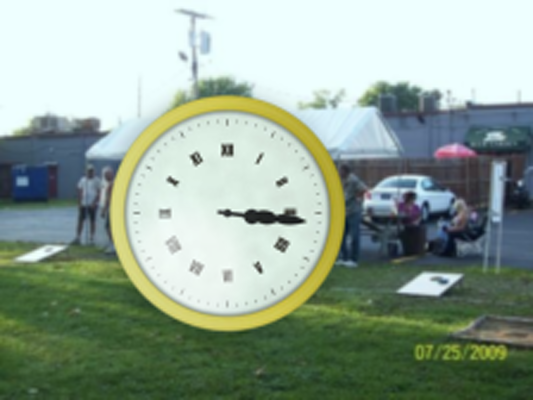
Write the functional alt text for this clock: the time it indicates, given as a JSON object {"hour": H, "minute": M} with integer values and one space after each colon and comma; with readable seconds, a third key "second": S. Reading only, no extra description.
{"hour": 3, "minute": 16}
